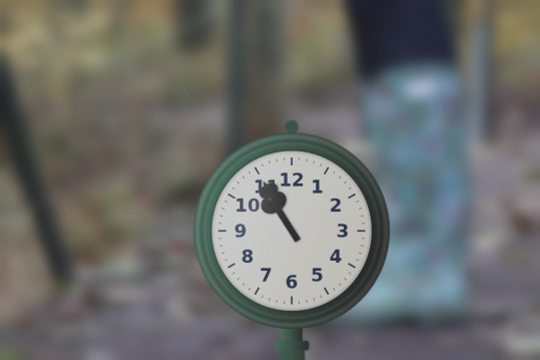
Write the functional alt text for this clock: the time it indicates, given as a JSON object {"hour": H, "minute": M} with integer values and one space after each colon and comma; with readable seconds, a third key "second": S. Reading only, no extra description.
{"hour": 10, "minute": 55}
